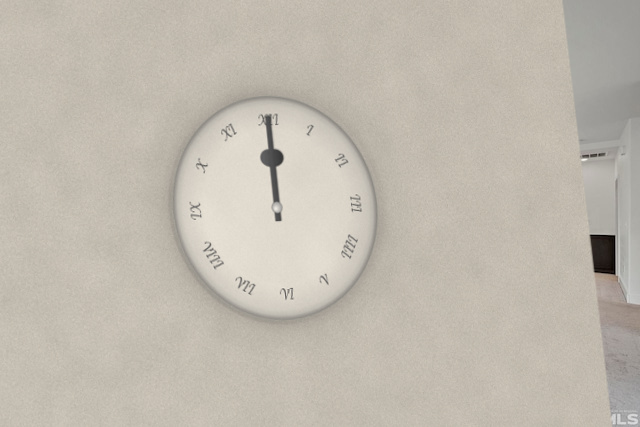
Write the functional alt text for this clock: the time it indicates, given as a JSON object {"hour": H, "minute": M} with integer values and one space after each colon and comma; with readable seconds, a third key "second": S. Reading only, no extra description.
{"hour": 12, "minute": 0}
